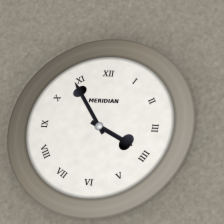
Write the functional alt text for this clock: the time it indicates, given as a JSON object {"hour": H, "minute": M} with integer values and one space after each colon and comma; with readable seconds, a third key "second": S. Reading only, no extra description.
{"hour": 3, "minute": 54}
